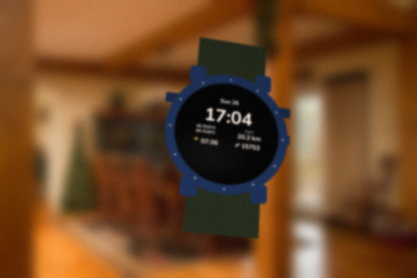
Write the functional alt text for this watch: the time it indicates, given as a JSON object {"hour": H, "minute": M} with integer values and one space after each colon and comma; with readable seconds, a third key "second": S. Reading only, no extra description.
{"hour": 17, "minute": 4}
